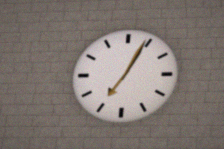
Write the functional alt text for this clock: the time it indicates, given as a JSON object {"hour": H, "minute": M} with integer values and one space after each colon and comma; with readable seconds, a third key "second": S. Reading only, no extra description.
{"hour": 7, "minute": 4}
